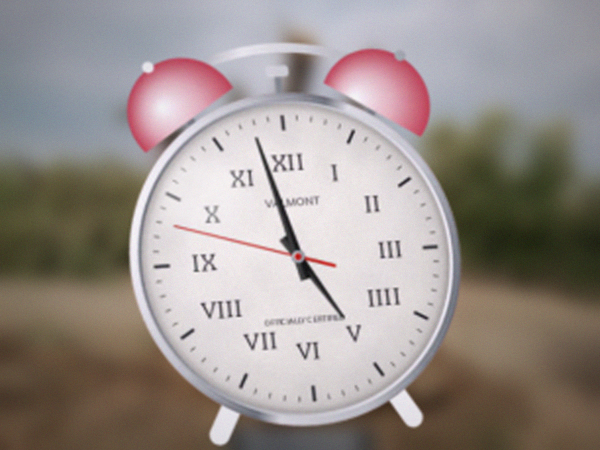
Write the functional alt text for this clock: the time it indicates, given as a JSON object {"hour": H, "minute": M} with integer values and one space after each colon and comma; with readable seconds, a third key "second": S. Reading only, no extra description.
{"hour": 4, "minute": 57, "second": 48}
